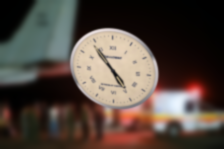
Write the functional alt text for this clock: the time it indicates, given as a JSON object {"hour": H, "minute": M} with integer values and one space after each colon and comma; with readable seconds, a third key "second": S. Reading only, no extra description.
{"hour": 4, "minute": 54}
